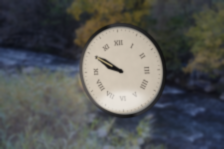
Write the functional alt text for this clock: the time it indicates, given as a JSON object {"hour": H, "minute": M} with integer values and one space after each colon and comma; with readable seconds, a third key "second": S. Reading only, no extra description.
{"hour": 9, "minute": 50}
